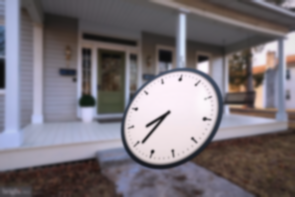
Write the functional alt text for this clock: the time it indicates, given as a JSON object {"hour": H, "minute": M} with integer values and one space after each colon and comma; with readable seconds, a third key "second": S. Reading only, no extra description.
{"hour": 7, "minute": 34}
